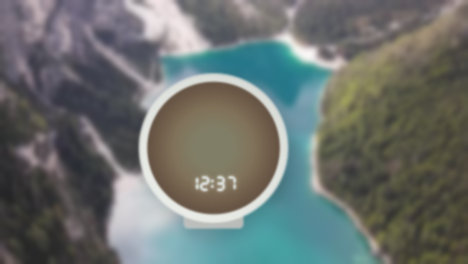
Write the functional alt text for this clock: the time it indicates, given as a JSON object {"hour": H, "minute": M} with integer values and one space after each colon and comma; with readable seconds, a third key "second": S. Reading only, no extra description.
{"hour": 12, "minute": 37}
